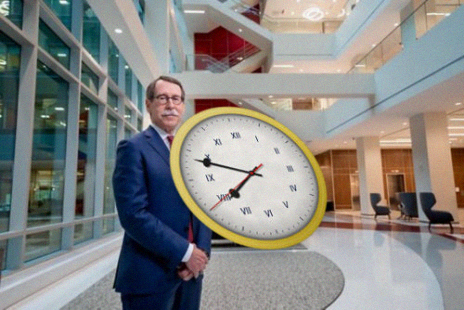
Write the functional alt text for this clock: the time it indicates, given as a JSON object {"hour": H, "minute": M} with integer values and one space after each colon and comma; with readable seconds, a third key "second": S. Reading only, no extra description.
{"hour": 7, "minute": 48, "second": 40}
